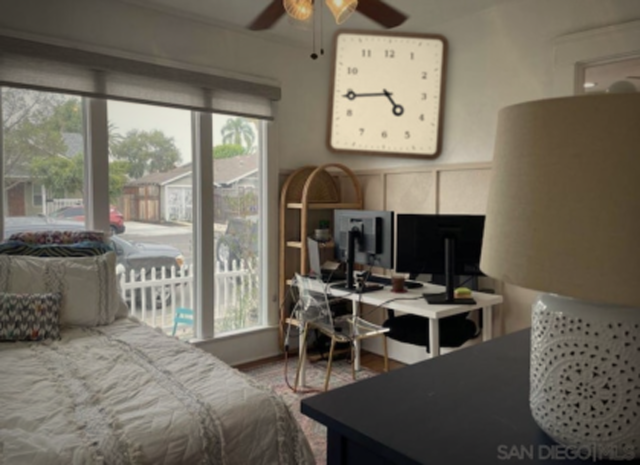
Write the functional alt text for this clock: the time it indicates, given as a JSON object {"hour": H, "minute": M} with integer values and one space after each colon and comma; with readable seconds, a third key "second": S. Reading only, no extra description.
{"hour": 4, "minute": 44}
